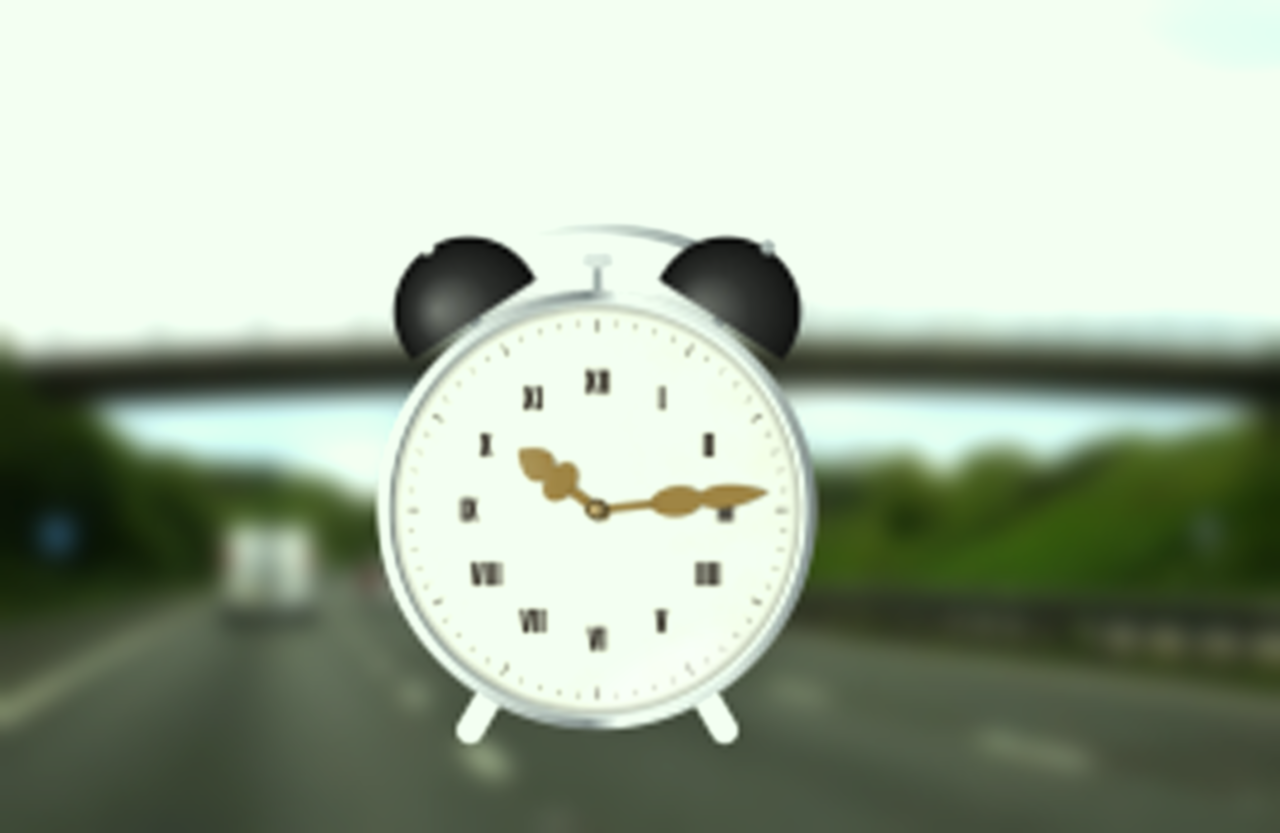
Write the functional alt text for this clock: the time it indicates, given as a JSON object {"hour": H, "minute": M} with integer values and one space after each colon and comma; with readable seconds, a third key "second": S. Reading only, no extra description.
{"hour": 10, "minute": 14}
